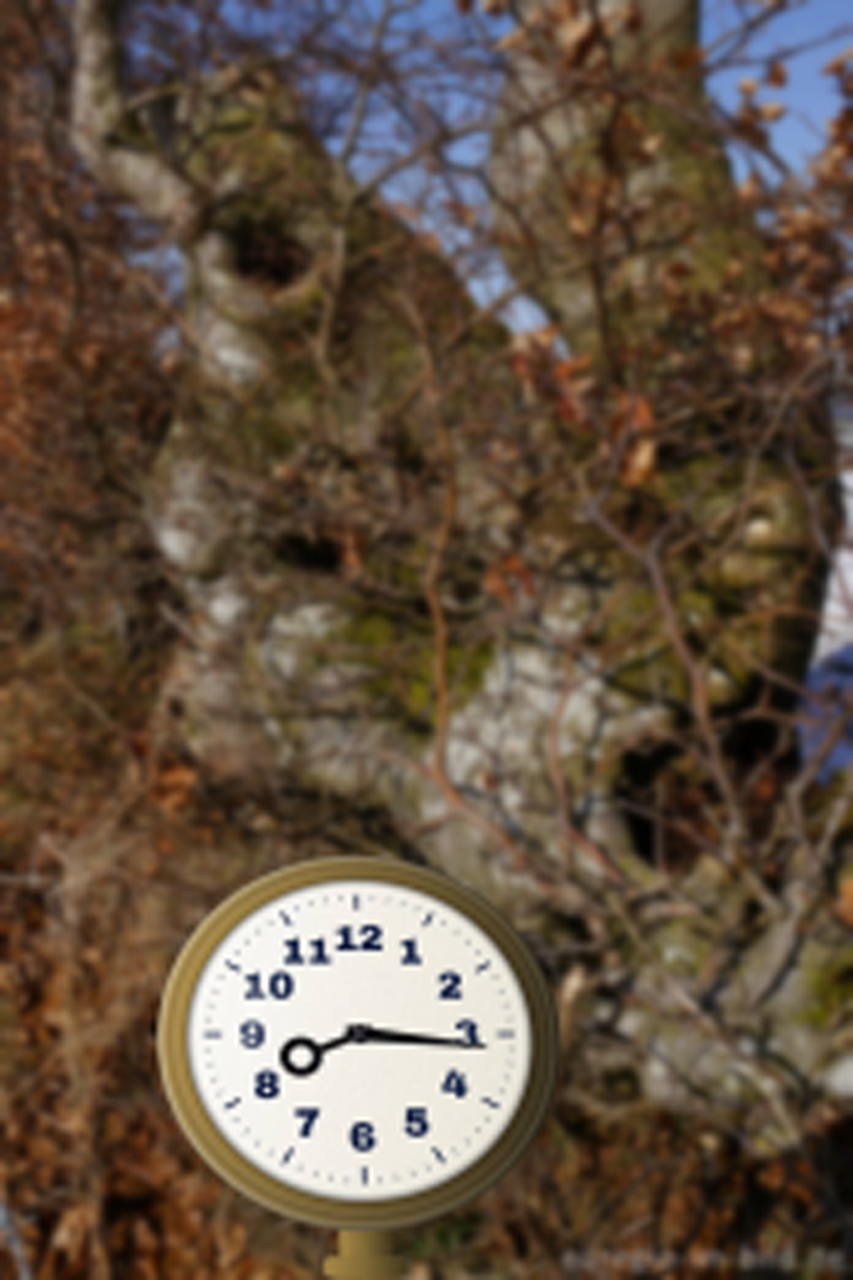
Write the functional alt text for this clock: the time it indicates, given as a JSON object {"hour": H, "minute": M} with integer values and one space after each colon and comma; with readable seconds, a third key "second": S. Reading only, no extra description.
{"hour": 8, "minute": 16}
